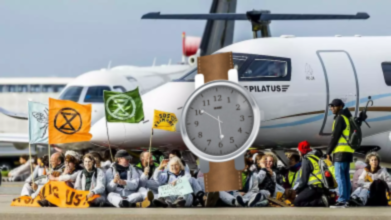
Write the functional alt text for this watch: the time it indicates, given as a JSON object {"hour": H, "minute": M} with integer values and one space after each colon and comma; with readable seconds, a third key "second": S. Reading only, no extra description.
{"hour": 5, "minute": 51}
